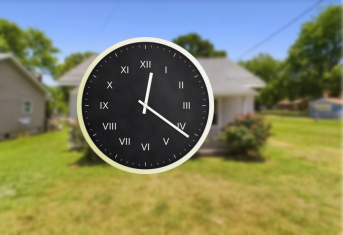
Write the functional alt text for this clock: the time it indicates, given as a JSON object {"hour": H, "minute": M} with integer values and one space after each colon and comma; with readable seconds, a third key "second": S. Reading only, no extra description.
{"hour": 12, "minute": 21}
